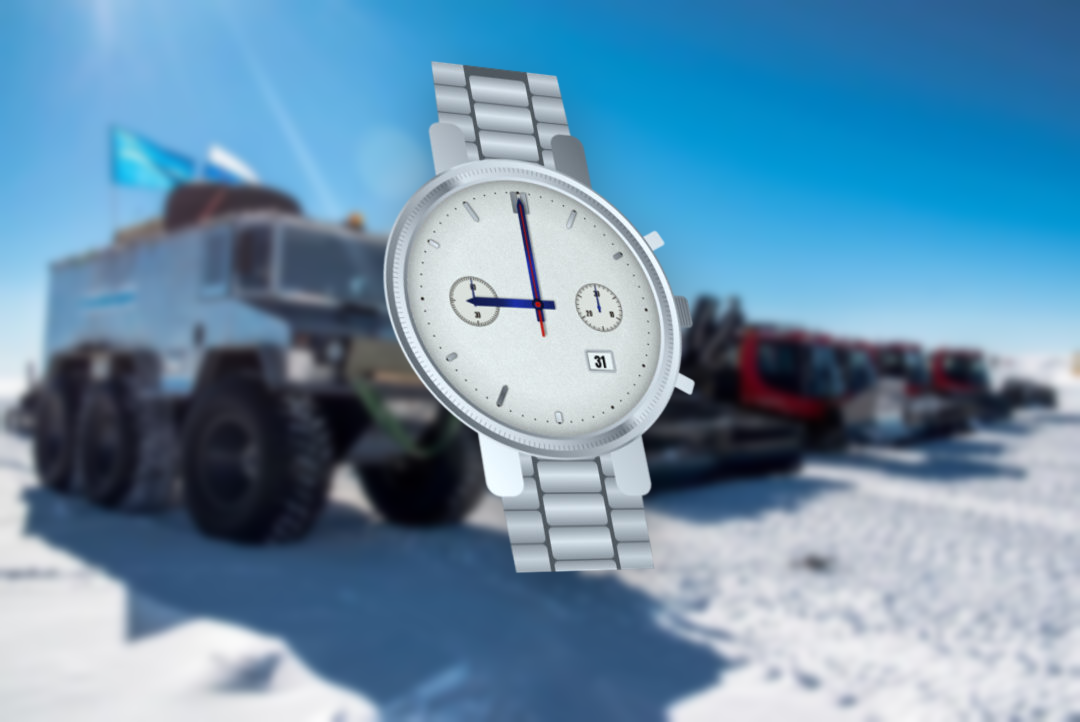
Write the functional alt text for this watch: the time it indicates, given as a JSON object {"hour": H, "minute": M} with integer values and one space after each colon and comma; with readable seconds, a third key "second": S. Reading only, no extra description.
{"hour": 9, "minute": 0}
